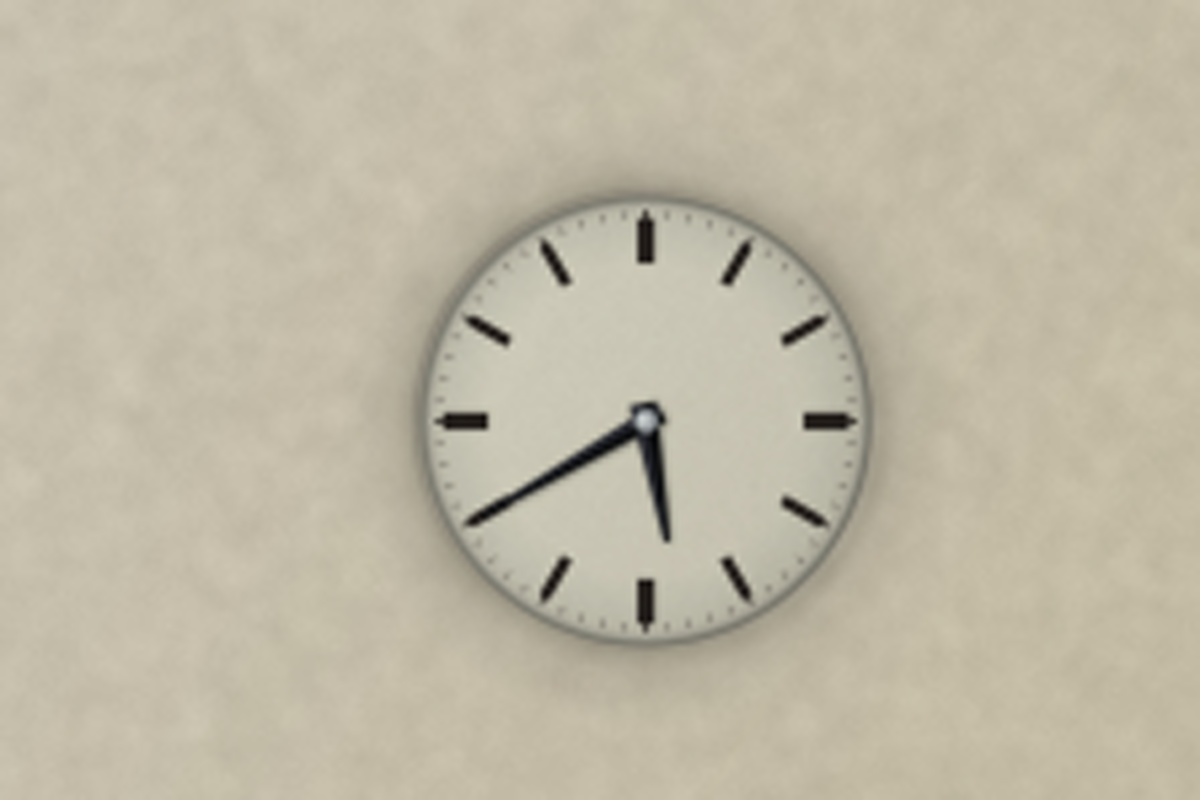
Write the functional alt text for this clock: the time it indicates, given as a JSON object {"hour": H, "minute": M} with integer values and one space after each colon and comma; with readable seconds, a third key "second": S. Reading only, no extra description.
{"hour": 5, "minute": 40}
